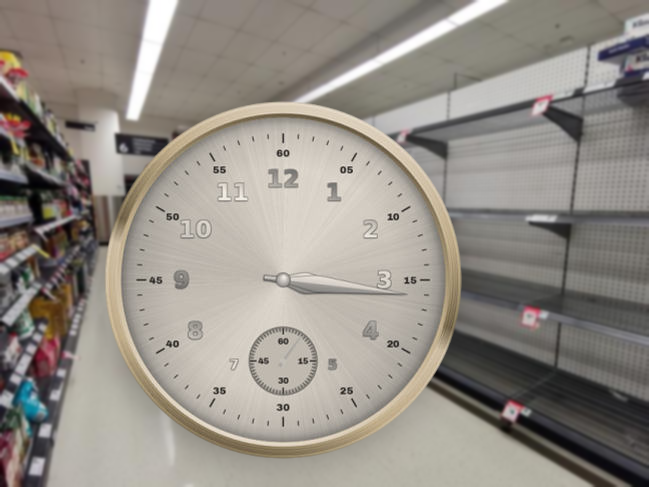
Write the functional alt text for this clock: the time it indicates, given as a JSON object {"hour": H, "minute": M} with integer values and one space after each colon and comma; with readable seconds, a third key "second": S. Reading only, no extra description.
{"hour": 3, "minute": 16, "second": 6}
